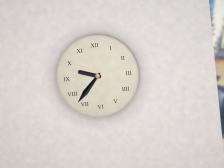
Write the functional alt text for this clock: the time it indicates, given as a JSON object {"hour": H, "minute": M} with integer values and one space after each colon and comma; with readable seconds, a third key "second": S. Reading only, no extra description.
{"hour": 9, "minute": 37}
